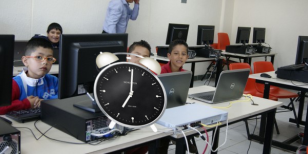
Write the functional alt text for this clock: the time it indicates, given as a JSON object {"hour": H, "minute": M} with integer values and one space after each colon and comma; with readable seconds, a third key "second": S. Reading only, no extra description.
{"hour": 7, "minute": 1}
